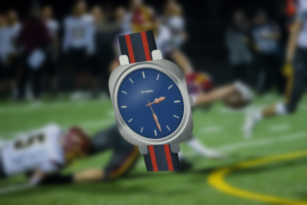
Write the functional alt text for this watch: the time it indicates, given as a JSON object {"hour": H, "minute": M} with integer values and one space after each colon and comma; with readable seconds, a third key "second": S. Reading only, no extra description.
{"hour": 2, "minute": 28}
